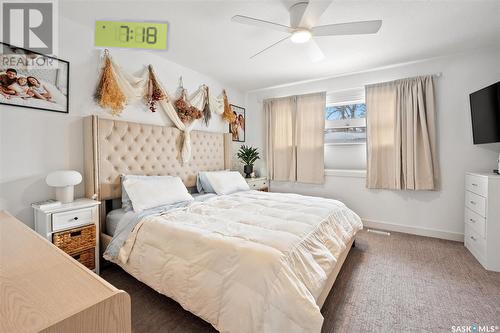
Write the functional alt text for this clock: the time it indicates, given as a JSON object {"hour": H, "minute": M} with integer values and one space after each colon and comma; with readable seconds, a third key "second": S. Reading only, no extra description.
{"hour": 7, "minute": 18}
